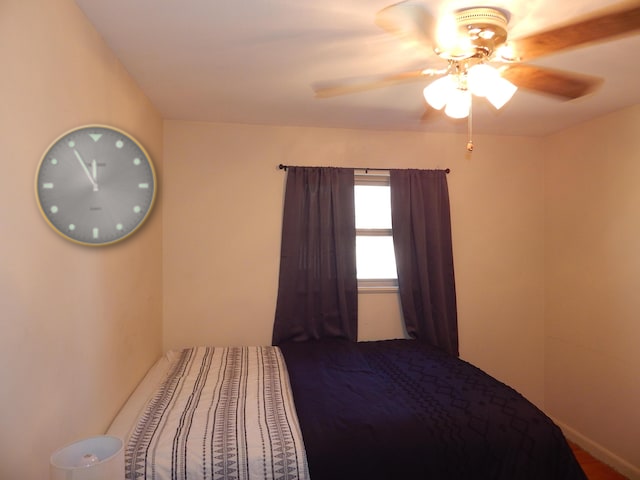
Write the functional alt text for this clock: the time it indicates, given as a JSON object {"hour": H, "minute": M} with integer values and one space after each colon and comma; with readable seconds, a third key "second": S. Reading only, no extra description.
{"hour": 11, "minute": 55}
